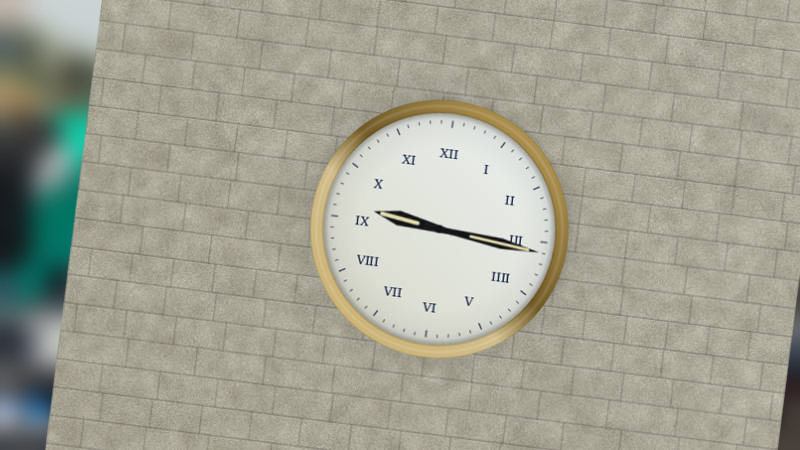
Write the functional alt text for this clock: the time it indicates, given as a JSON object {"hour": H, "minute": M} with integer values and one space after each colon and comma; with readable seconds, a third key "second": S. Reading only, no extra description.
{"hour": 9, "minute": 16}
